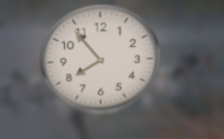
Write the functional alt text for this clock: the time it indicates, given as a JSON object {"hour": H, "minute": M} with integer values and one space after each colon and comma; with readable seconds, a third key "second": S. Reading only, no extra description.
{"hour": 7, "minute": 54}
